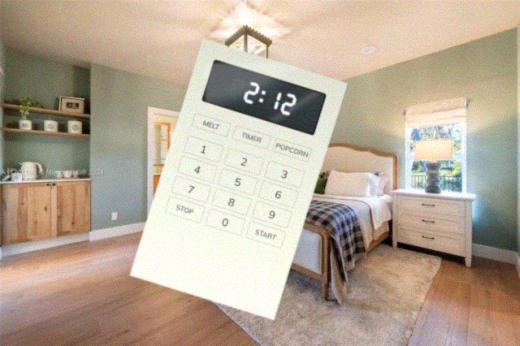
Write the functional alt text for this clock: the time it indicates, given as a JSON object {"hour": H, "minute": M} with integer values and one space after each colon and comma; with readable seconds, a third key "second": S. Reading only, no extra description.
{"hour": 2, "minute": 12}
